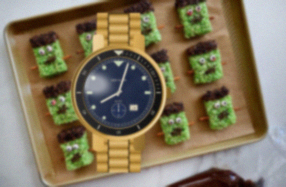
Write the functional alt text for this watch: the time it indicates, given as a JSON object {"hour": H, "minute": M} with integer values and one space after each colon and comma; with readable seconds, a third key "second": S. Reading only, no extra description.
{"hour": 8, "minute": 3}
